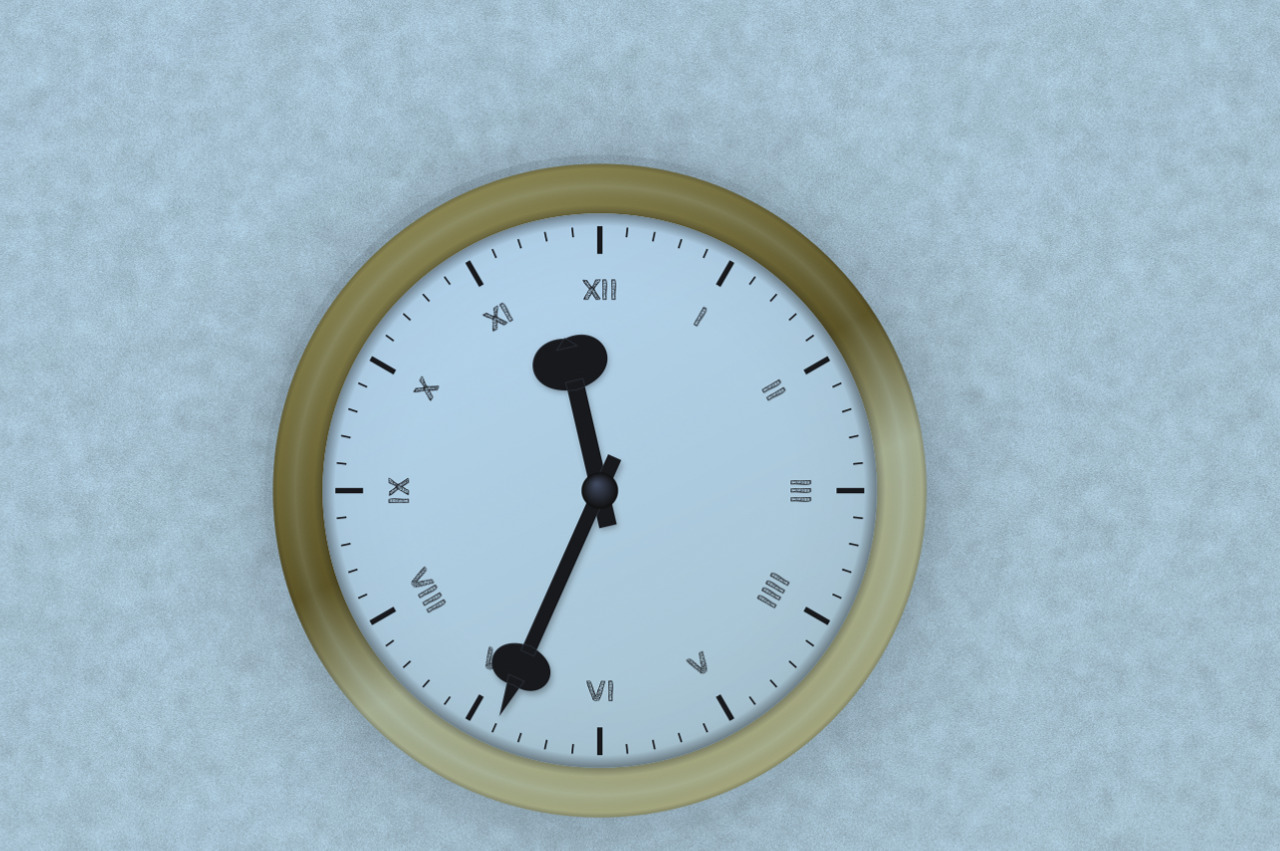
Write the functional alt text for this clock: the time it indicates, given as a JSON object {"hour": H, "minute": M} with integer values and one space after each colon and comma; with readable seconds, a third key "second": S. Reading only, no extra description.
{"hour": 11, "minute": 34}
